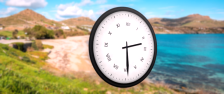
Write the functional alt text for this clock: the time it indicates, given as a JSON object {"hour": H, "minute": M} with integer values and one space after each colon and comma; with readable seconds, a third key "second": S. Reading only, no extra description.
{"hour": 2, "minute": 29}
